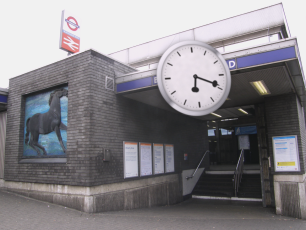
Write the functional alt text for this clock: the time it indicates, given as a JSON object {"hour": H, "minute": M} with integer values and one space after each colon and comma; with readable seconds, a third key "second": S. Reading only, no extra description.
{"hour": 6, "minute": 19}
